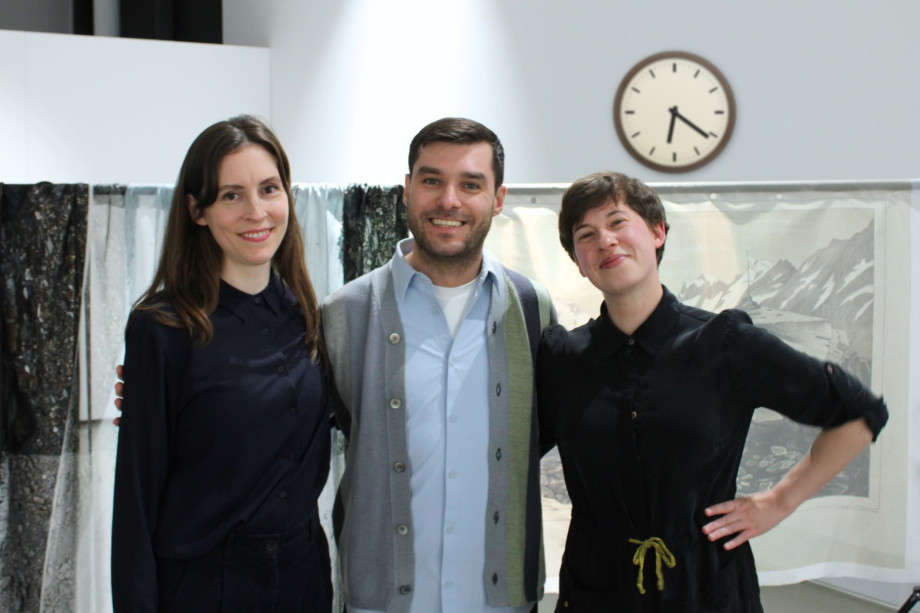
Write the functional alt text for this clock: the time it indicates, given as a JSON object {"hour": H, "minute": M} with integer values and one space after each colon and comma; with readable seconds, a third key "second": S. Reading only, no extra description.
{"hour": 6, "minute": 21}
